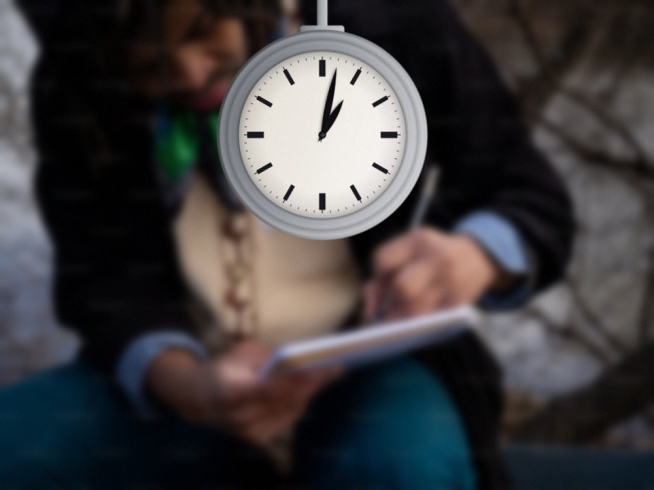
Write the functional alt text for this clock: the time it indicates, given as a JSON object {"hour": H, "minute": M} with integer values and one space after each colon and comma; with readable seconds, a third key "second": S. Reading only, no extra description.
{"hour": 1, "minute": 2}
